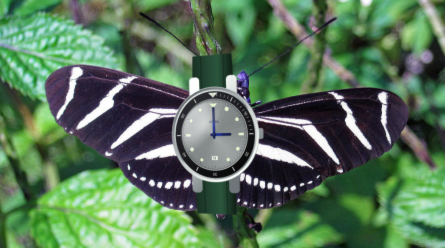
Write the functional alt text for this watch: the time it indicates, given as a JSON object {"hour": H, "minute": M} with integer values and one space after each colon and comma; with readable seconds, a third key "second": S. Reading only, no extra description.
{"hour": 3, "minute": 0}
